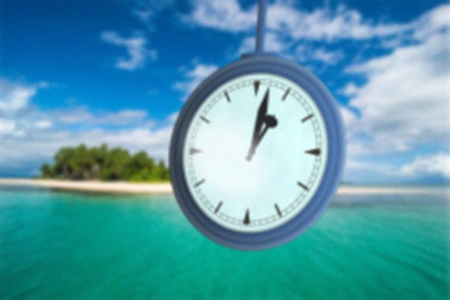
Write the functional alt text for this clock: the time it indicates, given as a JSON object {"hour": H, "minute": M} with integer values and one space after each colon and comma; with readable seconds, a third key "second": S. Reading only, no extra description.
{"hour": 1, "minute": 2}
